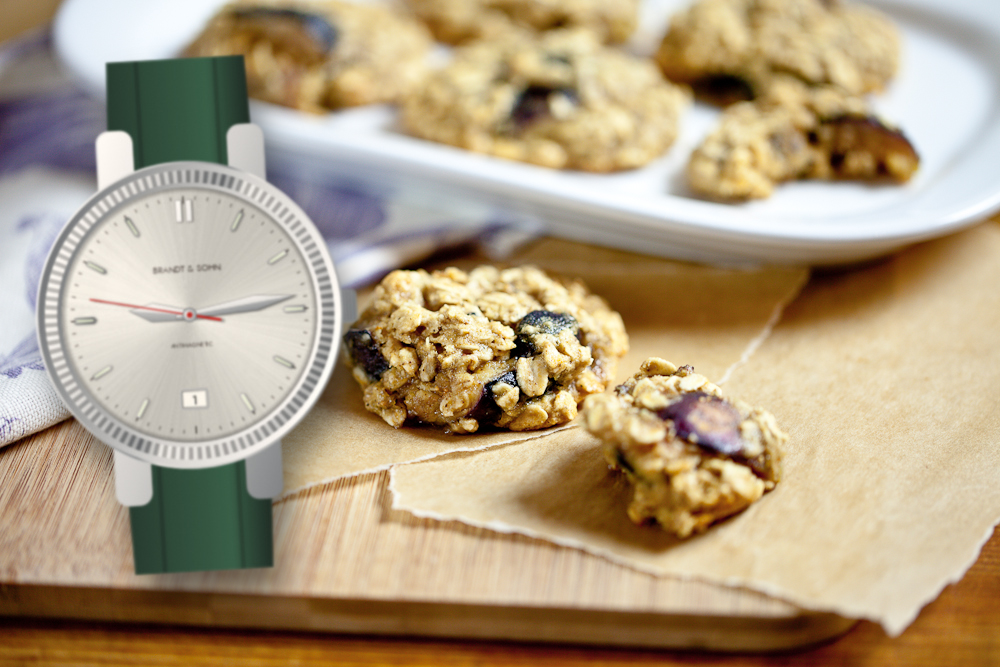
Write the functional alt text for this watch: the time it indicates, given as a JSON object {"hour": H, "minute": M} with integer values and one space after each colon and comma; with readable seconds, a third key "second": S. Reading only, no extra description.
{"hour": 9, "minute": 13, "second": 47}
